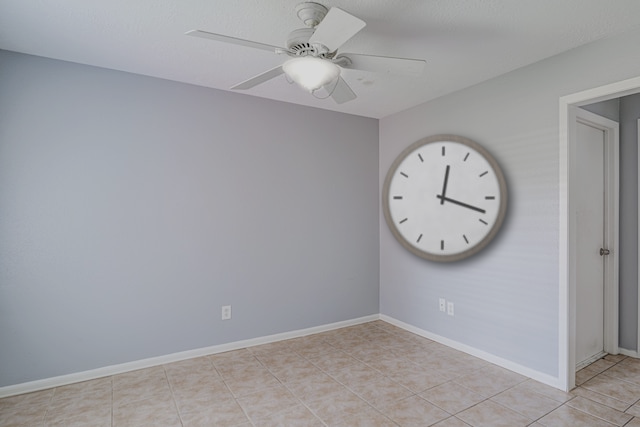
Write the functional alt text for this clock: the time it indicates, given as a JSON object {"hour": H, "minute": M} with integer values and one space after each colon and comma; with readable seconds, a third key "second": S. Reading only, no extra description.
{"hour": 12, "minute": 18}
